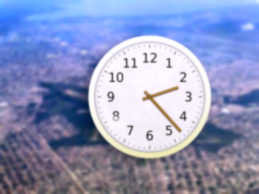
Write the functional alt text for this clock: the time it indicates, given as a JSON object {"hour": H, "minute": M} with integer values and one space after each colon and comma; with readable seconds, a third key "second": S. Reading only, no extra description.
{"hour": 2, "minute": 23}
